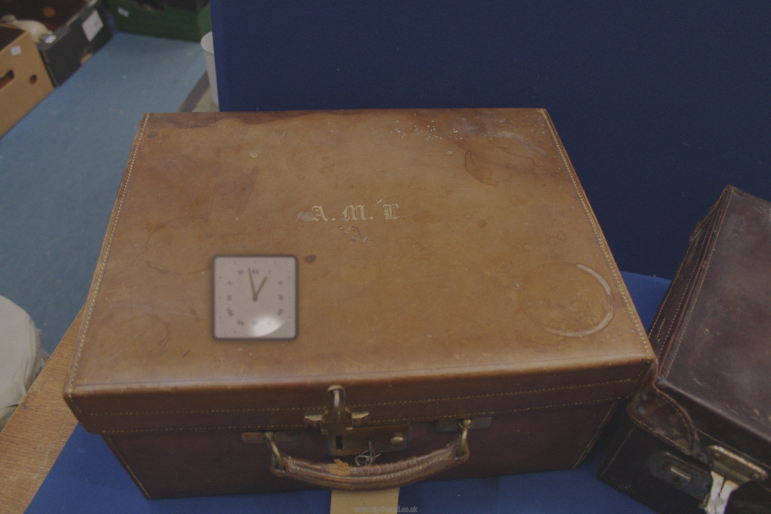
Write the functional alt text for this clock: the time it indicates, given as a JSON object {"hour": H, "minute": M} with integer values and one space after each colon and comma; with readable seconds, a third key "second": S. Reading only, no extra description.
{"hour": 12, "minute": 58}
